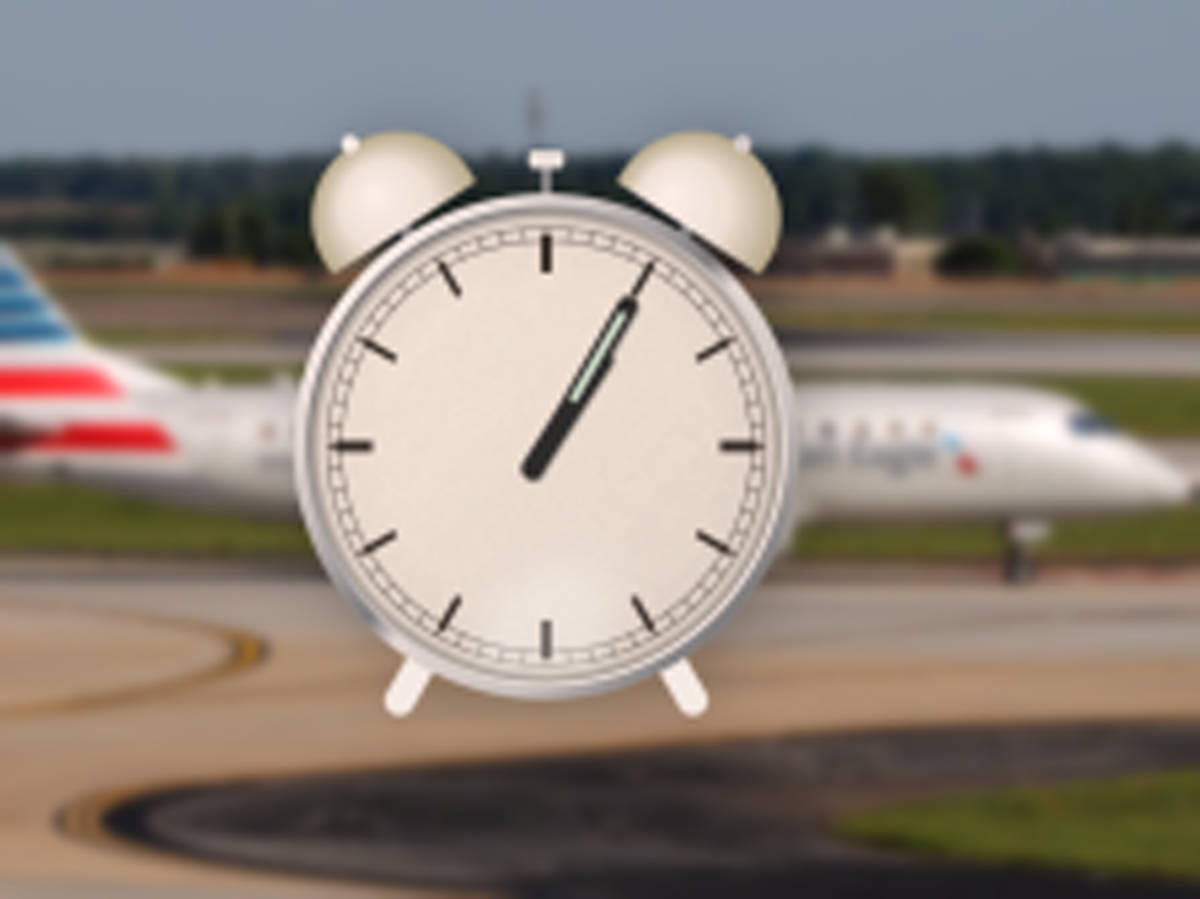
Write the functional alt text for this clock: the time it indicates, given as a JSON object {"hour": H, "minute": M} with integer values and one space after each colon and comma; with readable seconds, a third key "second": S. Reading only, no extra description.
{"hour": 1, "minute": 5}
